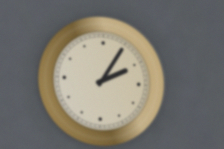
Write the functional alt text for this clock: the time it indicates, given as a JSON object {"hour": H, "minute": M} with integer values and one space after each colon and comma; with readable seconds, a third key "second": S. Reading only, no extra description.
{"hour": 2, "minute": 5}
